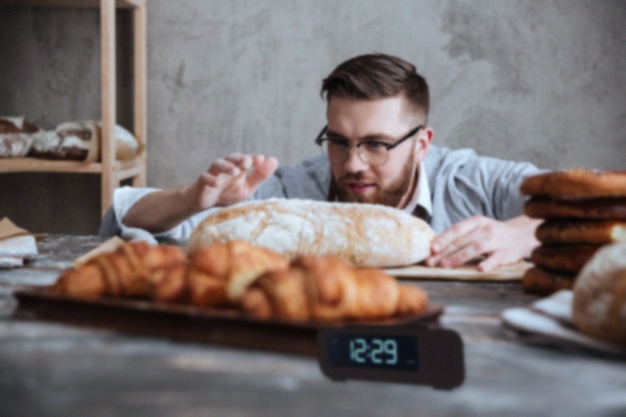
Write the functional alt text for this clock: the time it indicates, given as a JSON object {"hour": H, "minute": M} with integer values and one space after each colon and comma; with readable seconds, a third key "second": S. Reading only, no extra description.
{"hour": 12, "minute": 29}
